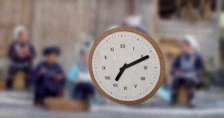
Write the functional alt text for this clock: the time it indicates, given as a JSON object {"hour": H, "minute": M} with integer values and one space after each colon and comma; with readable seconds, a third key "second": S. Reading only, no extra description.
{"hour": 7, "minute": 11}
